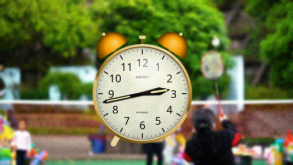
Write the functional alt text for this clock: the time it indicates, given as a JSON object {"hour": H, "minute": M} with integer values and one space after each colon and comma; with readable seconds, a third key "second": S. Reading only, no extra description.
{"hour": 2, "minute": 43}
